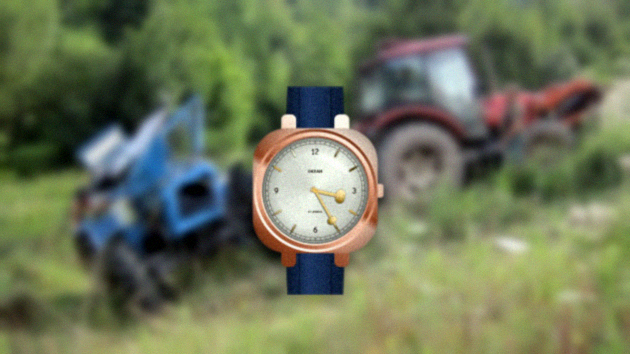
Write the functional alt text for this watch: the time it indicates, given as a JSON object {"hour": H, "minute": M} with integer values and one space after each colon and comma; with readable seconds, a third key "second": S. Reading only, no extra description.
{"hour": 3, "minute": 25}
